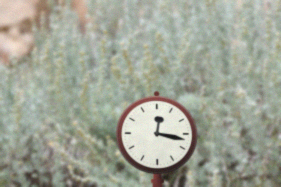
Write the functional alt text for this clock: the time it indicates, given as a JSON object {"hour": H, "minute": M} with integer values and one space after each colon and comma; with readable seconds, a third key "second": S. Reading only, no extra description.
{"hour": 12, "minute": 17}
